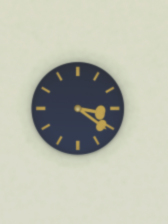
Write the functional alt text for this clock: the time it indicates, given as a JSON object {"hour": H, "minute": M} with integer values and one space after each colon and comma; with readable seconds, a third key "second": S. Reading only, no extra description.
{"hour": 3, "minute": 21}
